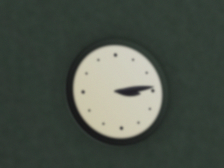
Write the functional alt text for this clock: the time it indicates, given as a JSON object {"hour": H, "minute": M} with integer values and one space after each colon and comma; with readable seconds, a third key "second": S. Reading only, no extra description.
{"hour": 3, "minute": 14}
